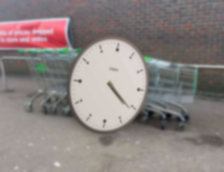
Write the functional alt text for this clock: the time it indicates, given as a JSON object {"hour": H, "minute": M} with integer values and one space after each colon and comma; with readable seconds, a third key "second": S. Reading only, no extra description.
{"hour": 4, "minute": 21}
